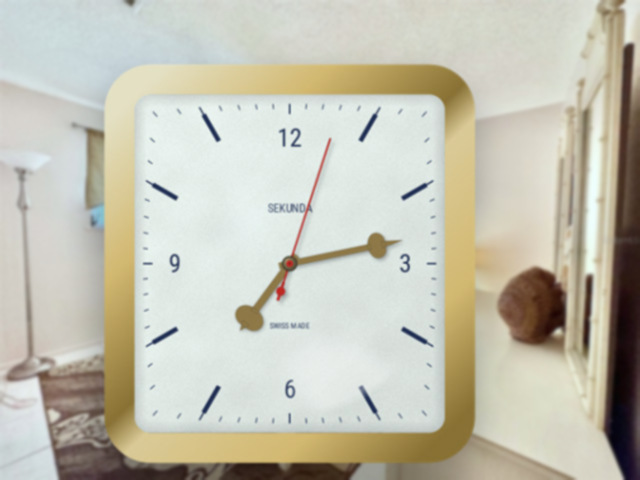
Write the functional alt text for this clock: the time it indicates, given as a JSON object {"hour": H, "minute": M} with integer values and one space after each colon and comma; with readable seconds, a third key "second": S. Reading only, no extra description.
{"hour": 7, "minute": 13, "second": 3}
